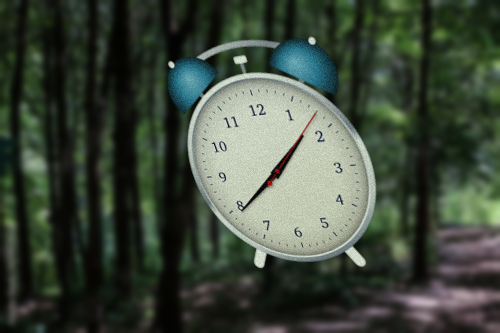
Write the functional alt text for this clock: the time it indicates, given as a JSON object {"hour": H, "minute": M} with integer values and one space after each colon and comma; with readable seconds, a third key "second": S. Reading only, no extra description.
{"hour": 1, "minute": 39, "second": 8}
